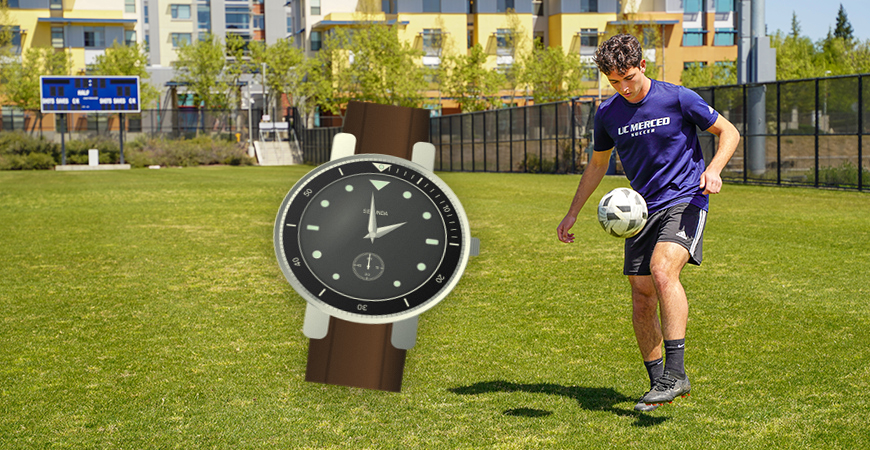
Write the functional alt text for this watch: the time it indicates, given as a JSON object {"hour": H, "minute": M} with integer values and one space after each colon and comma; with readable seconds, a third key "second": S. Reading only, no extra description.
{"hour": 1, "minute": 59}
